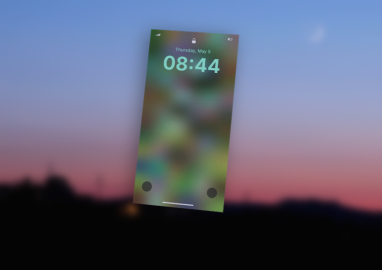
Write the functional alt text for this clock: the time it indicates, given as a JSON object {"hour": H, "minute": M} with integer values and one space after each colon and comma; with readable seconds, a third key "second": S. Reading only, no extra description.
{"hour": 8, "minute": 44}
